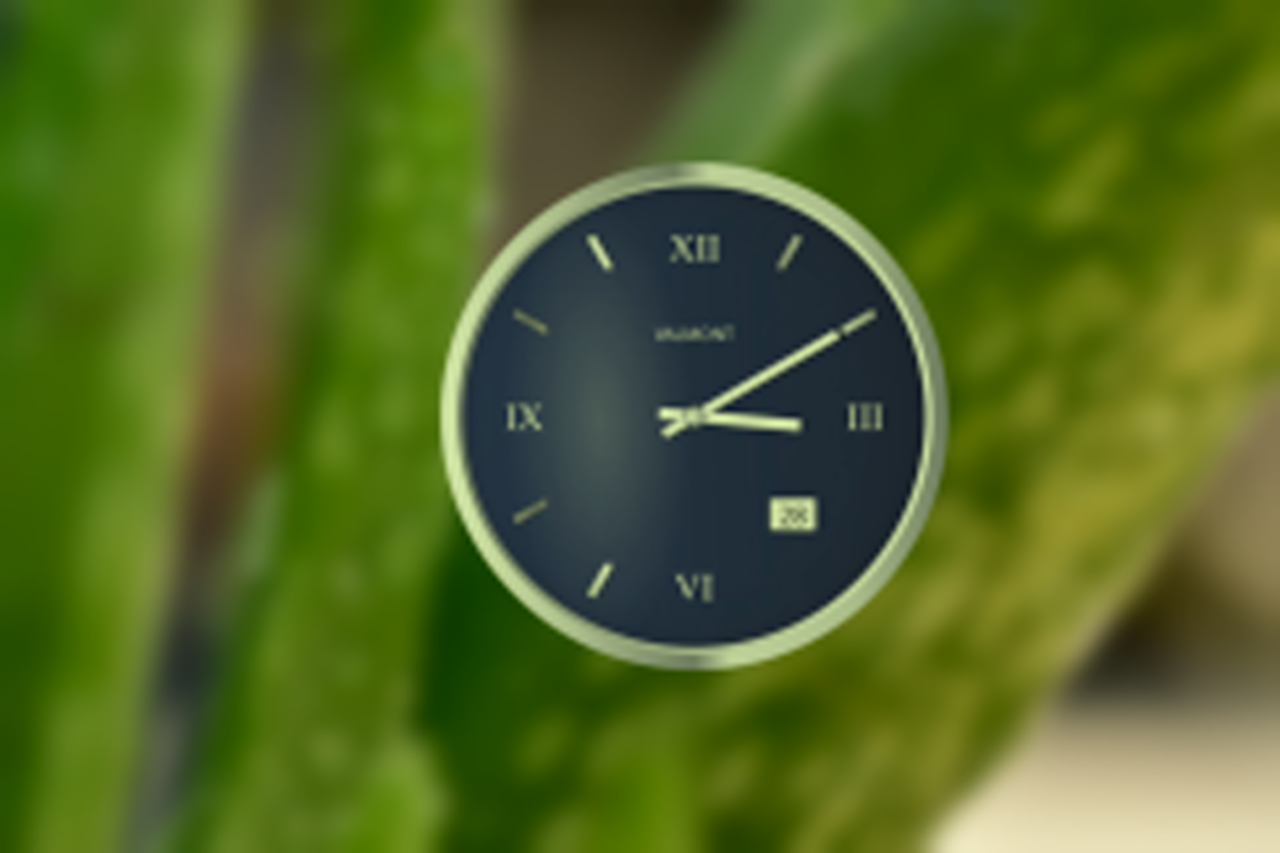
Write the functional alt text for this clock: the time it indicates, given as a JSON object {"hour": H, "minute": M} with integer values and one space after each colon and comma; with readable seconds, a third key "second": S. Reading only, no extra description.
{"hour": 3, "minute": 10}
